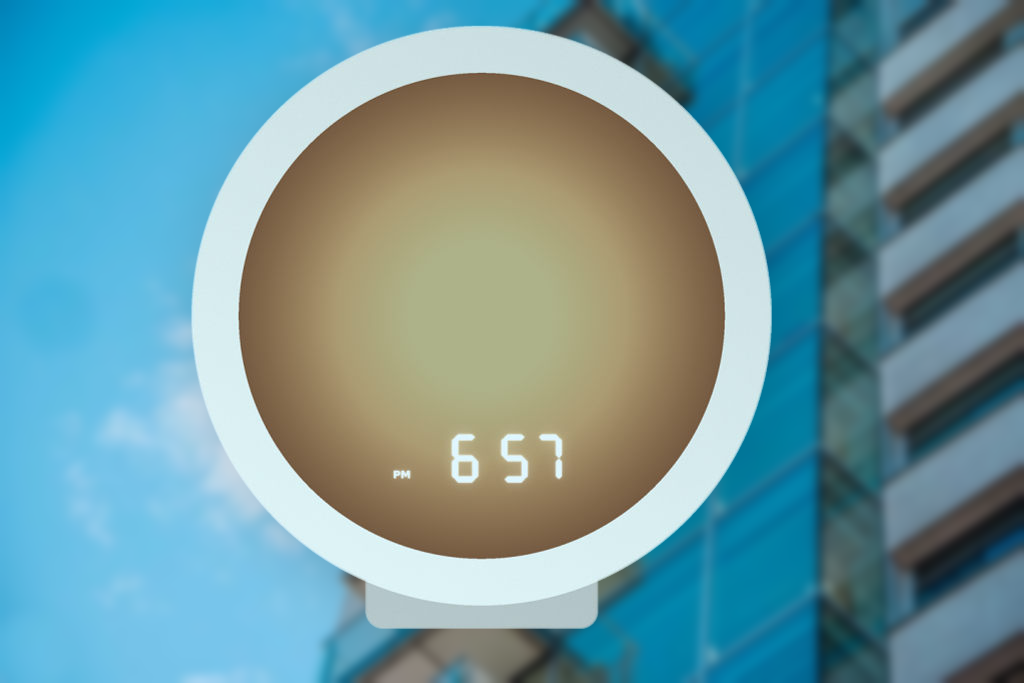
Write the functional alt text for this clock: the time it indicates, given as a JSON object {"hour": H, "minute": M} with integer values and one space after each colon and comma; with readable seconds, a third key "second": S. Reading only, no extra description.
{"hour": 6, "minute": 57}
